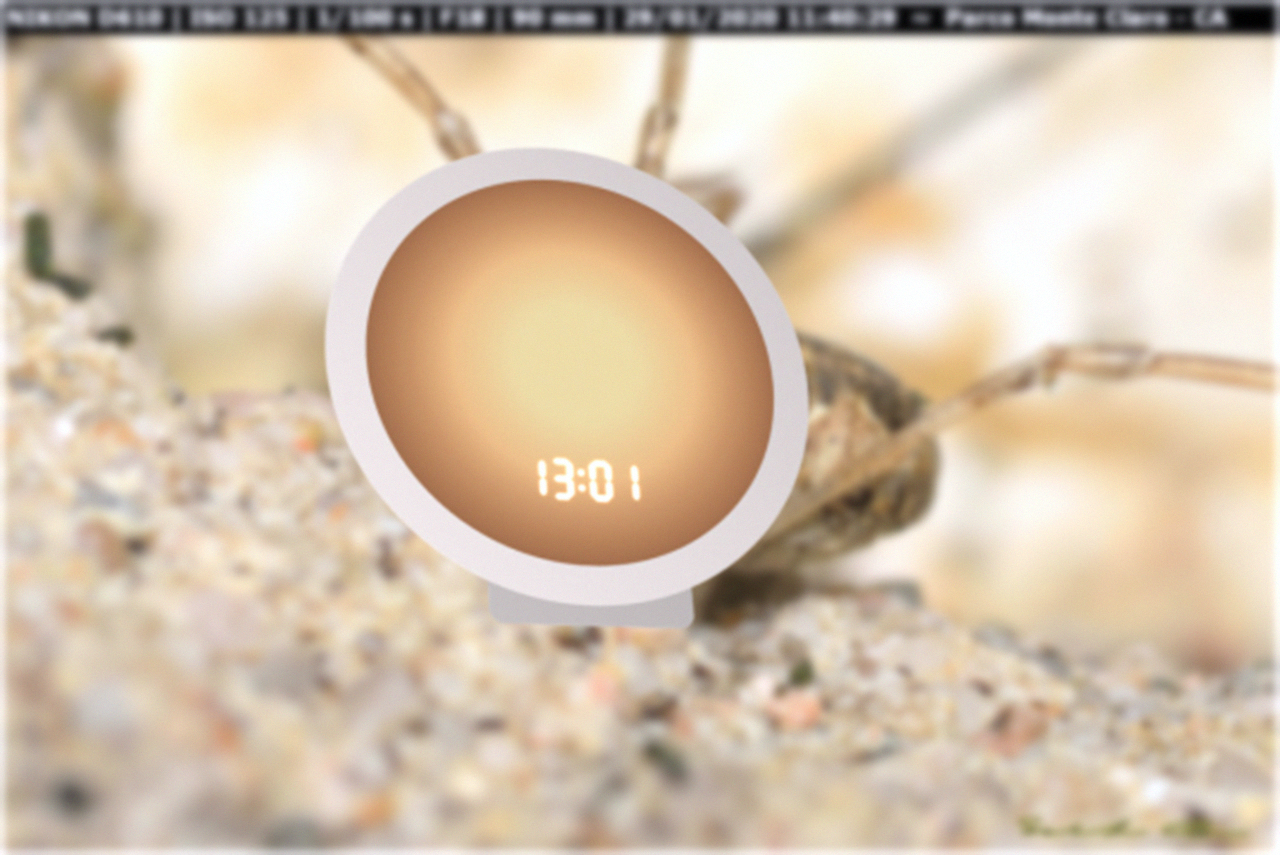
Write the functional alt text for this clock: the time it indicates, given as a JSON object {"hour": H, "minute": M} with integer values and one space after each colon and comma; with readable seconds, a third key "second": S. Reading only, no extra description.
{"hour": 13, "minute": 1}
